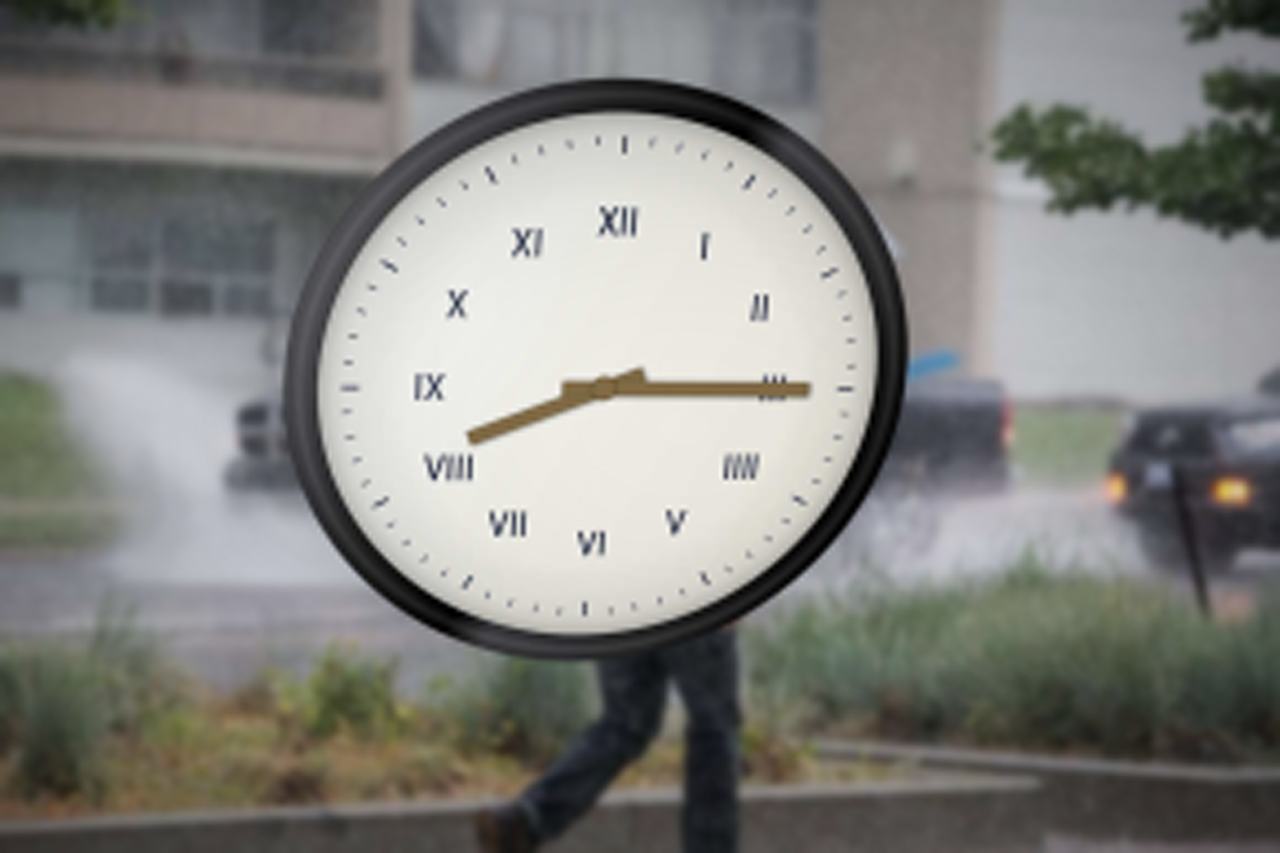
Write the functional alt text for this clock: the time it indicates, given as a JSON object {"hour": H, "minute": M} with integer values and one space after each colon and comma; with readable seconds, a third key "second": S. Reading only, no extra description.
{"hour": 8, "minute": 15}
